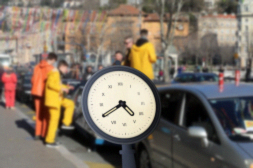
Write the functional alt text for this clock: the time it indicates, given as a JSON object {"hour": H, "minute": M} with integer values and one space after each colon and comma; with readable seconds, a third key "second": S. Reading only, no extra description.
{"hour": 4, "minute": 40}
